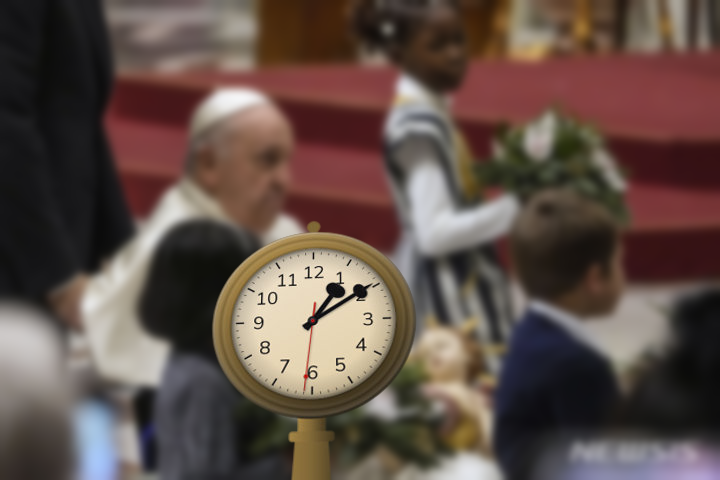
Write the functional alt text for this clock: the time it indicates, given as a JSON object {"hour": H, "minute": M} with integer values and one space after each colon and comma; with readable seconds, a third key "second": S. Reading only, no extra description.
{"hour": 1, "minute": 9, "second": 31}
